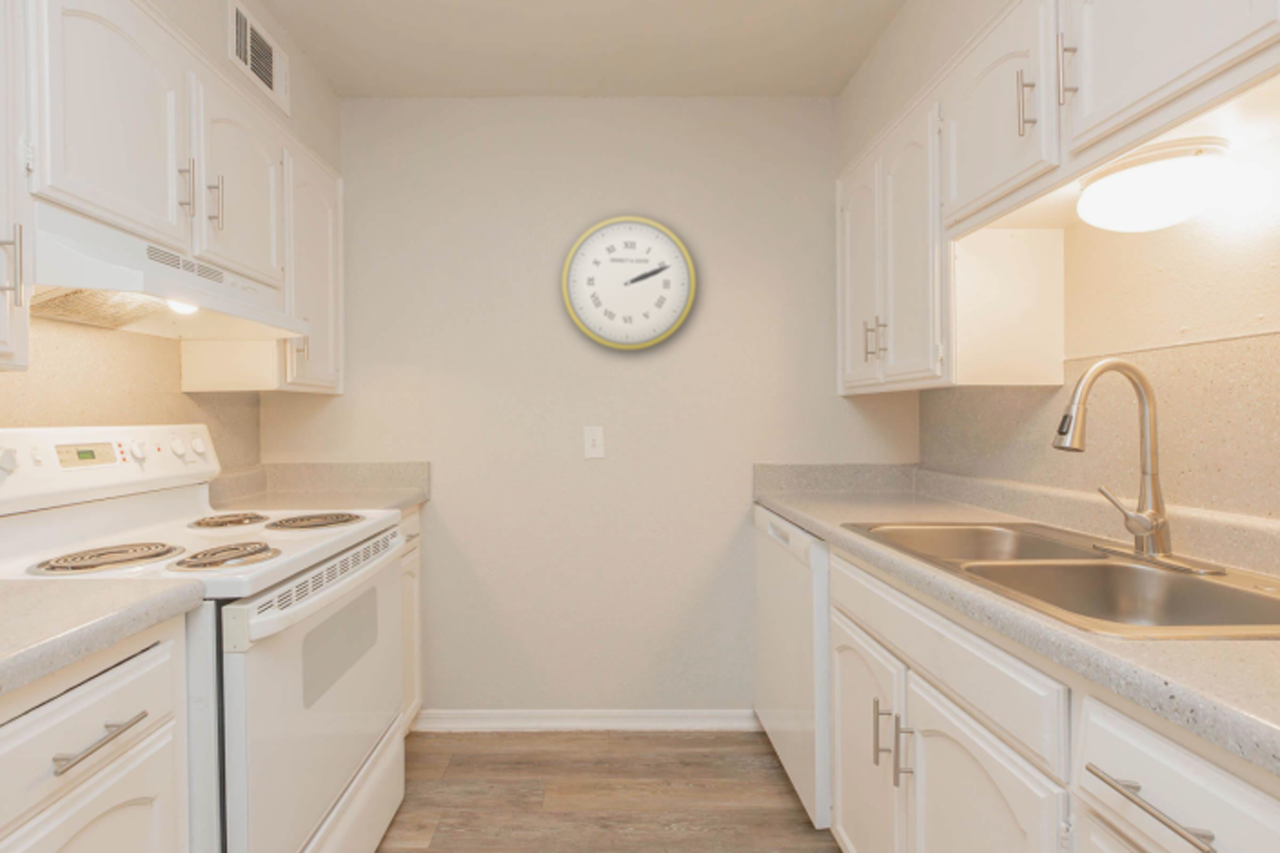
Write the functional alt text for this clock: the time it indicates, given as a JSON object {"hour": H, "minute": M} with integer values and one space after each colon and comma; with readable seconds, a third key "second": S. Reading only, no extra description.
{"hour": 2, "minute": 11}
